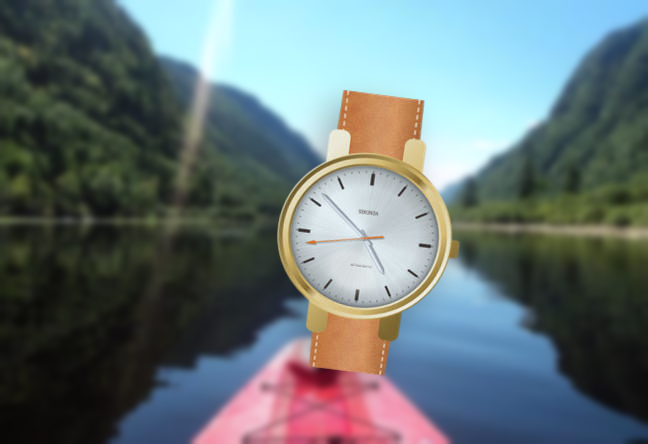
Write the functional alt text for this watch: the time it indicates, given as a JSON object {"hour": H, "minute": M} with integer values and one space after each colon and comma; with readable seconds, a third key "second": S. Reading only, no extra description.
{"hour": 4, "minute": 51, "second": 43}
